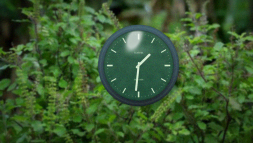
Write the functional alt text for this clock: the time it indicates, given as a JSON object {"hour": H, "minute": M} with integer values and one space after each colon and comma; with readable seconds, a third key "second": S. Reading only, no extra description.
{"hour": 1, "minute": 31}
